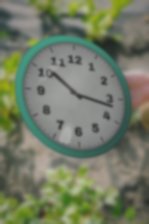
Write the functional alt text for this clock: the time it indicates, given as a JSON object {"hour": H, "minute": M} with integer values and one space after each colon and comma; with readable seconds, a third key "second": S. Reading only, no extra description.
{"hour": 10, "minute": 17}
